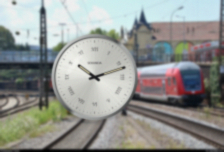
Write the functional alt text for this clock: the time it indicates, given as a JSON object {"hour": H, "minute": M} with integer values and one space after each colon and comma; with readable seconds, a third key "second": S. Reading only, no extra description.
{"hour": 10, "minute": 12}
